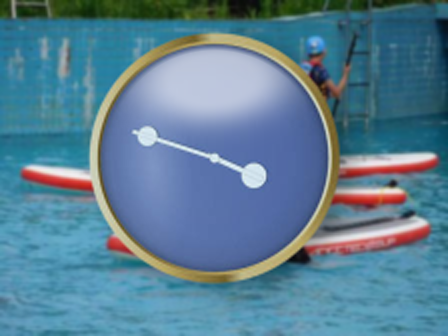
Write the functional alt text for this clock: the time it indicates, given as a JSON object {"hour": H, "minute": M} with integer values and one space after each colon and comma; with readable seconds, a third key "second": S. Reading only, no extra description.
{"hour": 3, "minute": 48}
